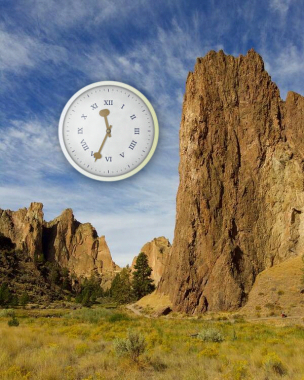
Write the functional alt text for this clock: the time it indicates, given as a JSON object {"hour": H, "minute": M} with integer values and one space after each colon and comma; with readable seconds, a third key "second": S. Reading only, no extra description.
{"hour": 11, "minute": 34}
